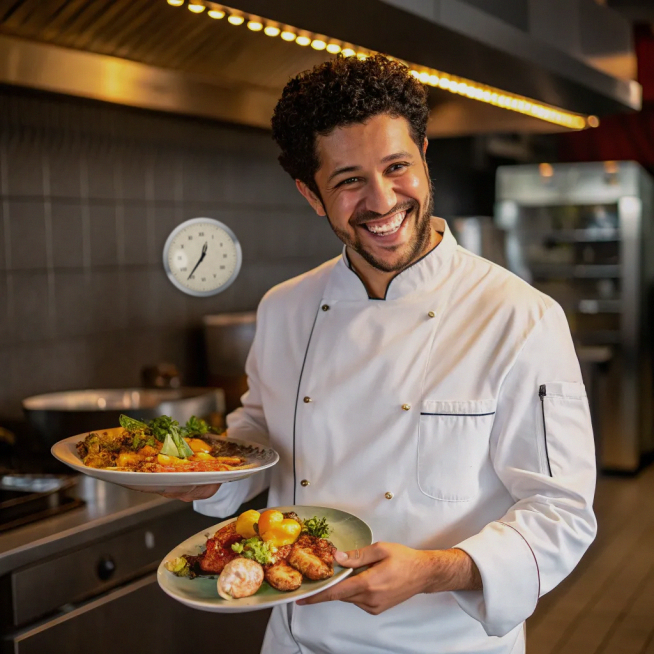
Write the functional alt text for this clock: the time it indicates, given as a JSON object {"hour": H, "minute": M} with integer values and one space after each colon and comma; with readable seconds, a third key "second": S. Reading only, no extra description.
{"hour": 12, "minute": 36}
